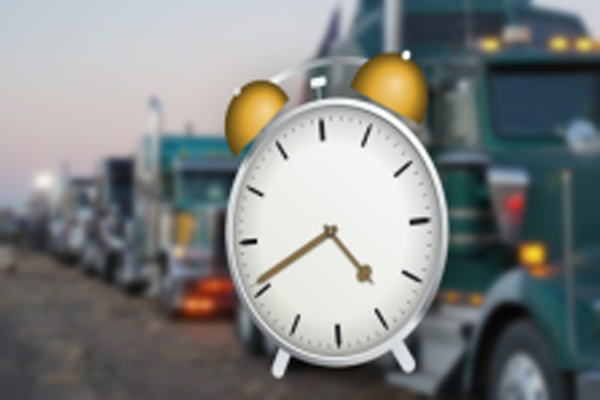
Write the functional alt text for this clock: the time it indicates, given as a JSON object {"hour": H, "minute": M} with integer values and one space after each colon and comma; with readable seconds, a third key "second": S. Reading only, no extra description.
{"hour": 4, "minute": 41}
